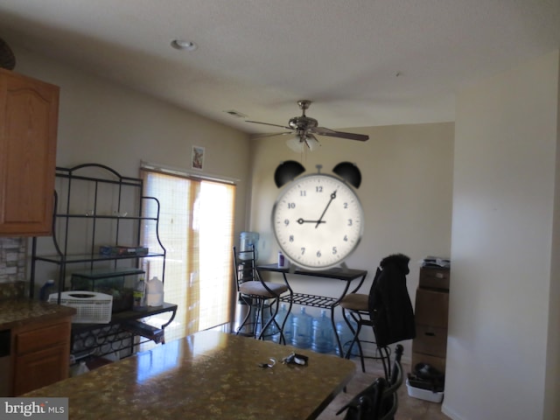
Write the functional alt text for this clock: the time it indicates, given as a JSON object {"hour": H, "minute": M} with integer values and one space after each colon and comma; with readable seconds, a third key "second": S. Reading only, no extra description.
{"hour": 9, "minute": 5}
